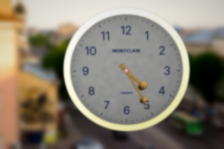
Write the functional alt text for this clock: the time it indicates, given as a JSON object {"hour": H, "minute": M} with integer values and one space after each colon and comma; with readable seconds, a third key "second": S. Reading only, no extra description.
{"hour": 4, "minute": 25}
